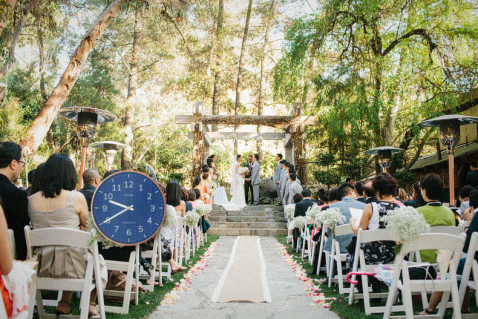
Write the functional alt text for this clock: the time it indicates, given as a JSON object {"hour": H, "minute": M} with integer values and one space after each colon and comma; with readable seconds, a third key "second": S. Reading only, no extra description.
{"hour": 9, "minute": 40}
